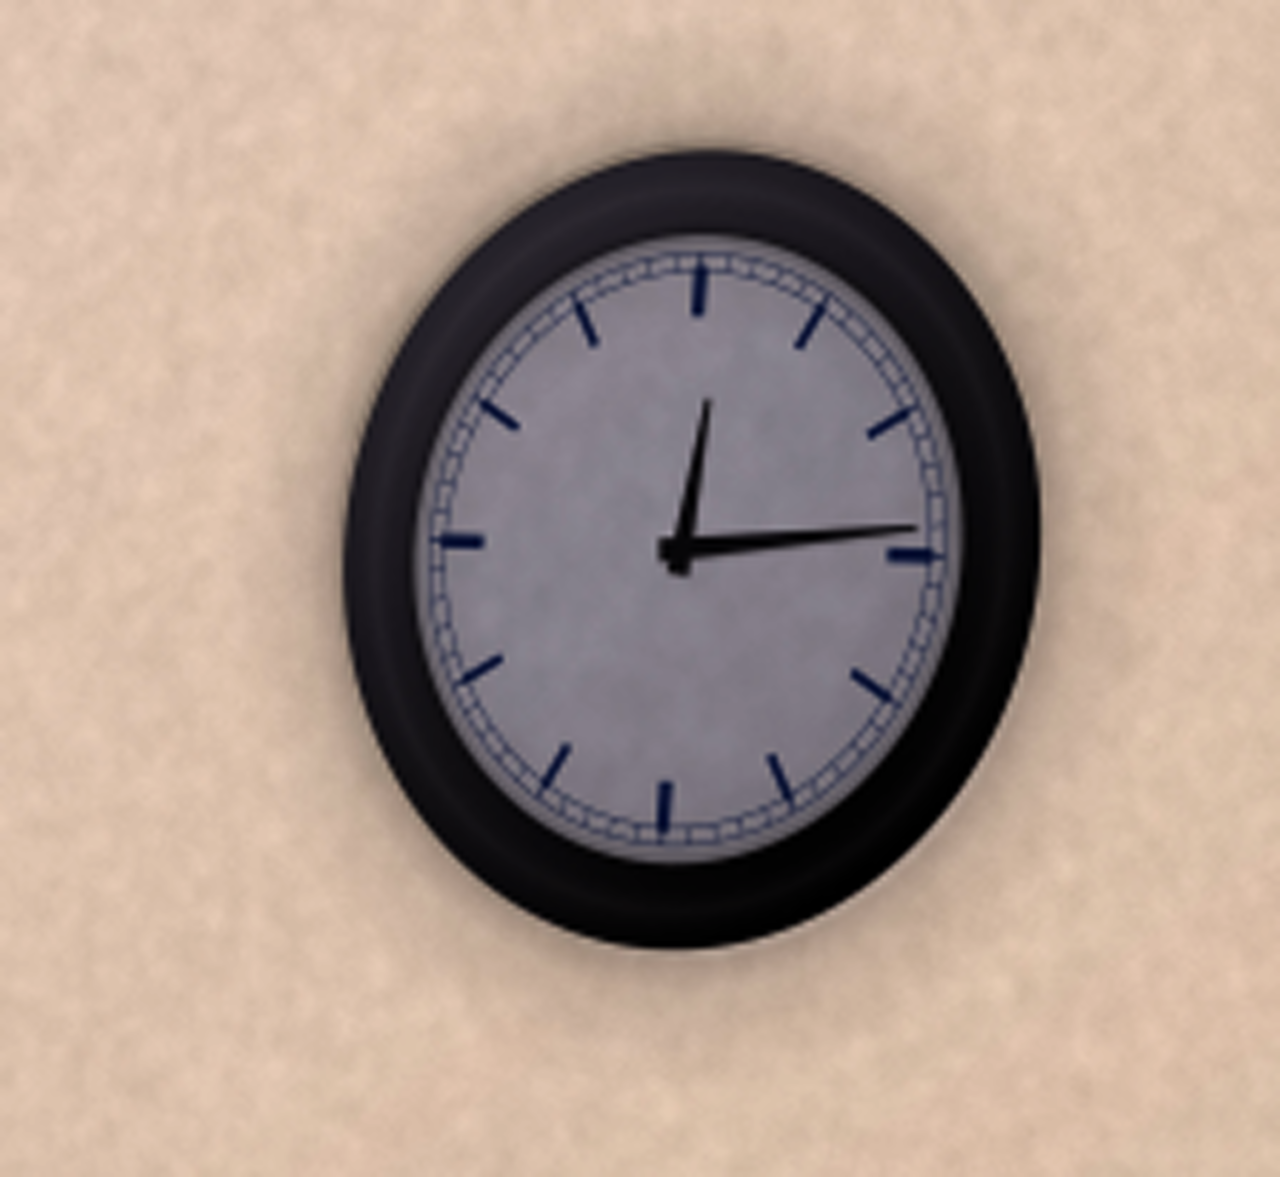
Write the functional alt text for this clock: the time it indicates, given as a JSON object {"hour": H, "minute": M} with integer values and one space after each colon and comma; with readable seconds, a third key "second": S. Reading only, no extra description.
{"hour": 12, "minute": 14}
